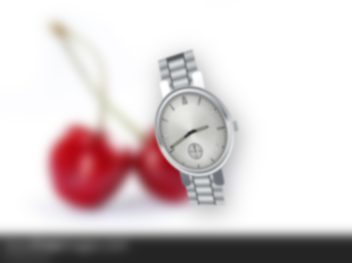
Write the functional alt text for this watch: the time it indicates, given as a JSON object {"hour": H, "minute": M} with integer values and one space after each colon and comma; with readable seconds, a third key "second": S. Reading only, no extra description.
{"hour": 2, "minute": 41}
